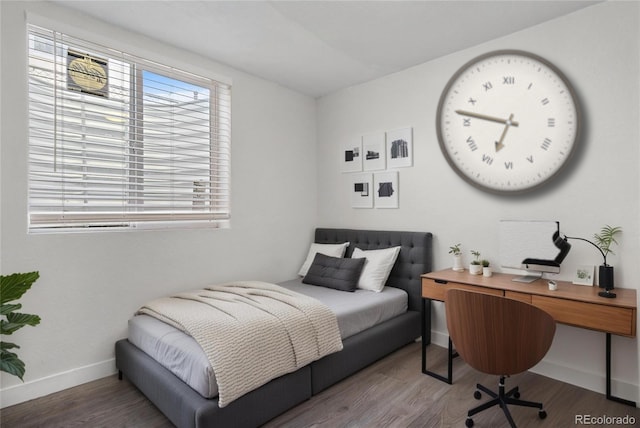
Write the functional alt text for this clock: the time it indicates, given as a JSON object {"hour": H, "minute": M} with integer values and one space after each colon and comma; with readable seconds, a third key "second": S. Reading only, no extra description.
{"hour": 6, "minute": 47}
